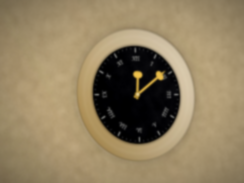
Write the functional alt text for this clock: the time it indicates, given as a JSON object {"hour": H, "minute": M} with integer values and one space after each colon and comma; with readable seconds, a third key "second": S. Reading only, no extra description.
{"hour": 12, "minute": 9}
